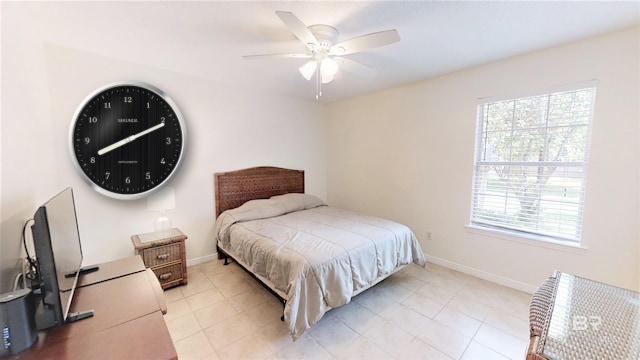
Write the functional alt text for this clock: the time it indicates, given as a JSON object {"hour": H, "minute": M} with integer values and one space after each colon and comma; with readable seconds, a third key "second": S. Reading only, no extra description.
{"hour": 8, "minute": 11}
